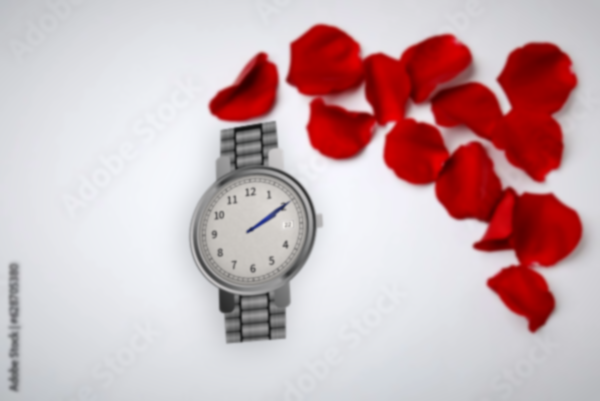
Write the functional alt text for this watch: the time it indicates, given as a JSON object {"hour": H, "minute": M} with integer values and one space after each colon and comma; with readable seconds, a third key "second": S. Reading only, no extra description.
{"hour": 2, "minute": 10}
